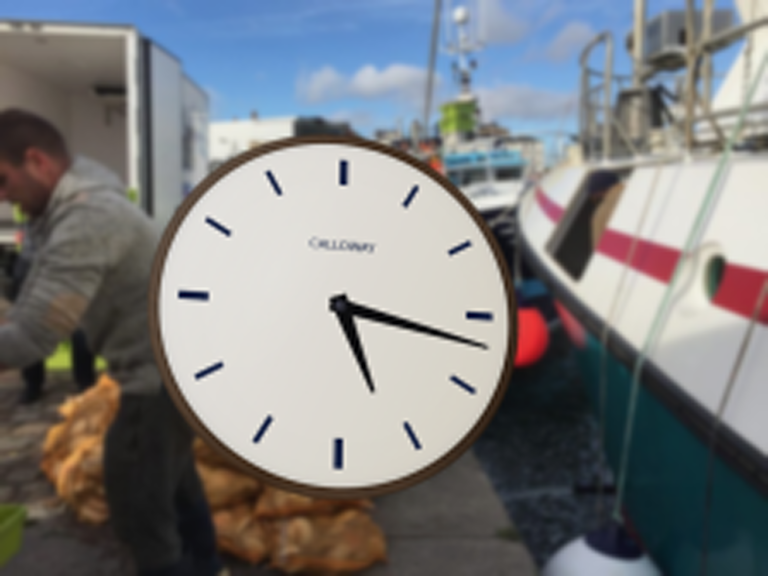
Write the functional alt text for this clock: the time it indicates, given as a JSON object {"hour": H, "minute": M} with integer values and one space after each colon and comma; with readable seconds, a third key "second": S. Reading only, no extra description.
{"hour": 5, "minute": 17}
